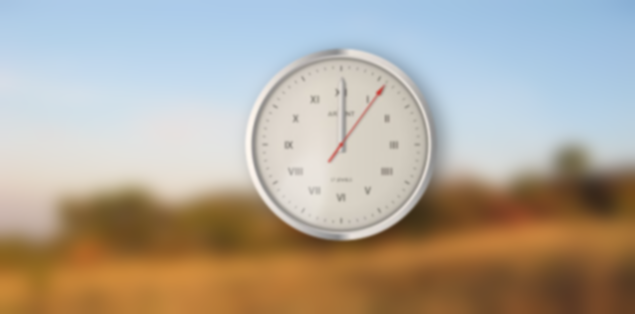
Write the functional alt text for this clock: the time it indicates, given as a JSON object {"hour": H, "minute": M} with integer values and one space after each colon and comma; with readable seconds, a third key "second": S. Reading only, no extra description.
{"hour": 12, "minute": 0, "second": 6}
